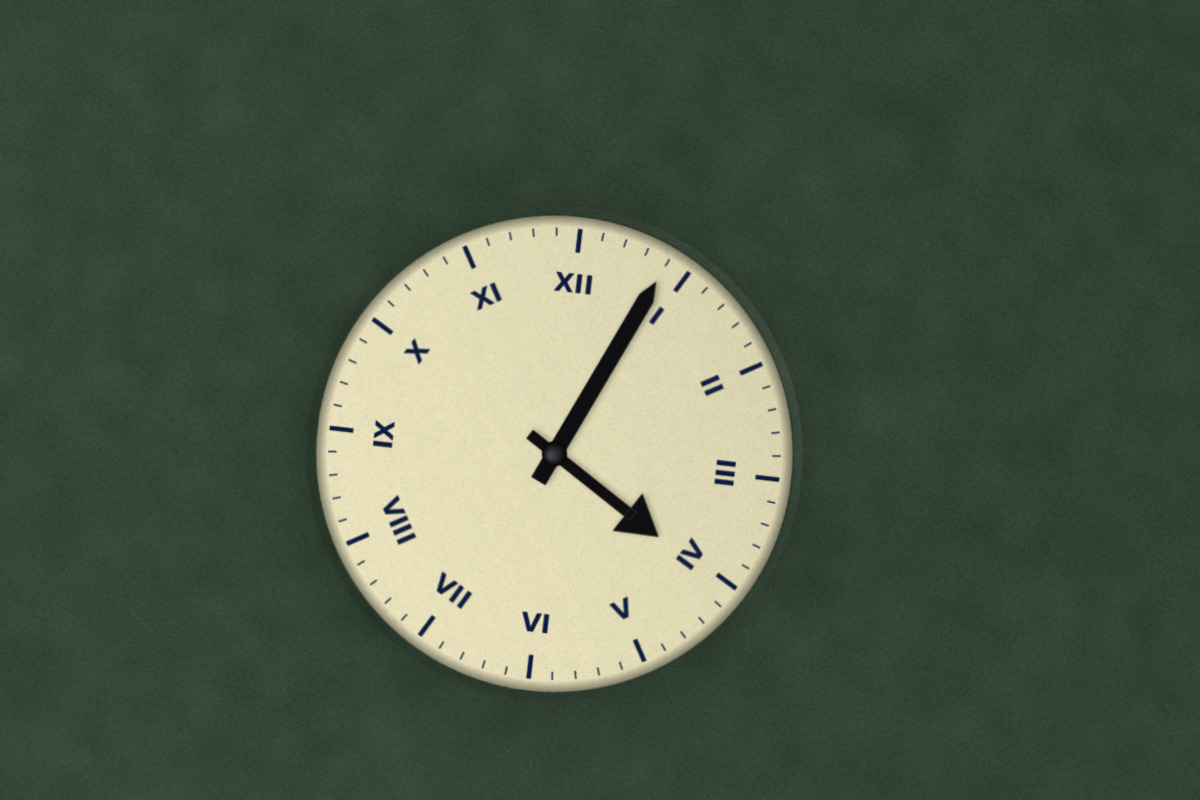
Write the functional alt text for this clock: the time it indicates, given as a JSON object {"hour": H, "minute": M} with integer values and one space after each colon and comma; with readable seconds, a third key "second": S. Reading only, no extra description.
{"hour": 4, "minute": 4}
